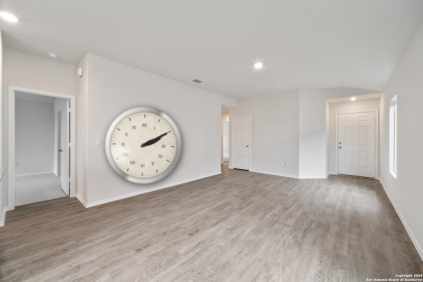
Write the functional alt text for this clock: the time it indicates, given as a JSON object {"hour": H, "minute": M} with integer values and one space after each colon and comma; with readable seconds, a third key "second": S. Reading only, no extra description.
{"hour": 2, "minute": 10}
